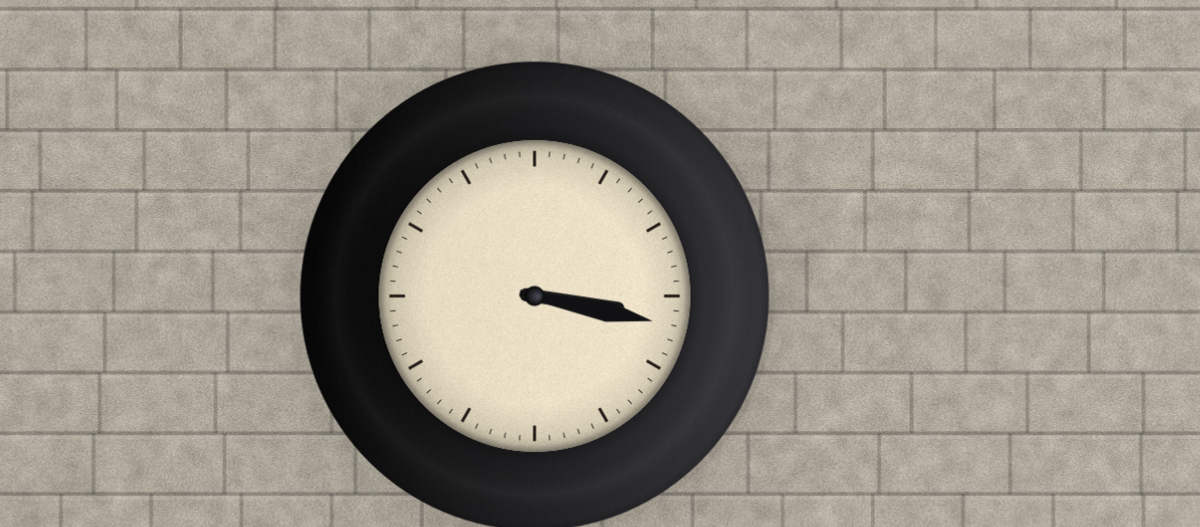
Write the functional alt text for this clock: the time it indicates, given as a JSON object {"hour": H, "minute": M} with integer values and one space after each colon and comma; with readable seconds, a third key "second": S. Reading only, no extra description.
{"hour": 3, "minute": 17}
